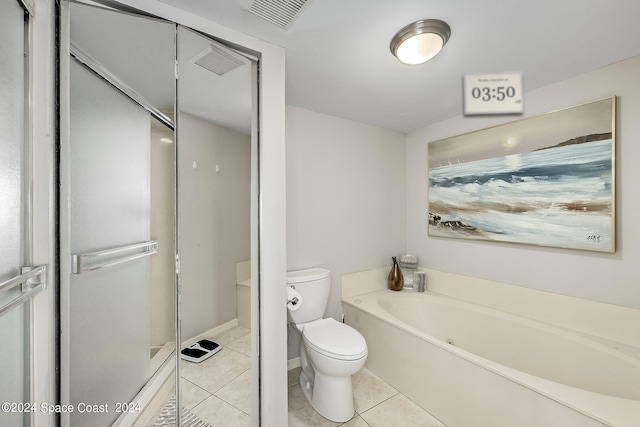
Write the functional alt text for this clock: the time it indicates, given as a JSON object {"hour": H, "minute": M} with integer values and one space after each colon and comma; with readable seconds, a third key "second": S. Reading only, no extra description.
{"hour": 3, "minute": 50}
